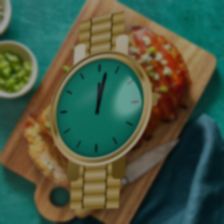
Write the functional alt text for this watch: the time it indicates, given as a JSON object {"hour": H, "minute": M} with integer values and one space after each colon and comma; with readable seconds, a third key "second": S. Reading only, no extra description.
{"hour": 12, "minute": 2}
